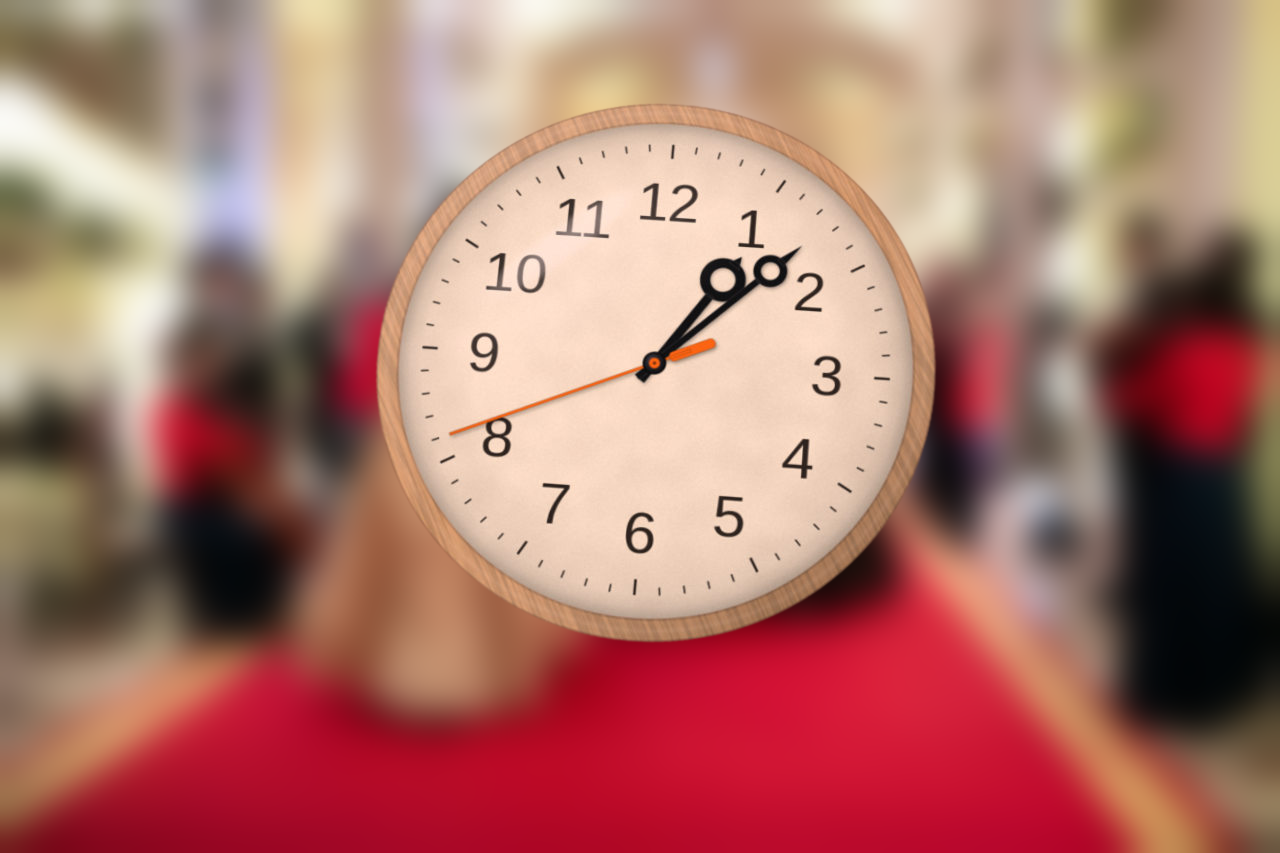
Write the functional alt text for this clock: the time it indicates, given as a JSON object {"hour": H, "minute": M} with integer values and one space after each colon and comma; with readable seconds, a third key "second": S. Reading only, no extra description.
{"hour": 1, "minute": 7, "second": 41}
